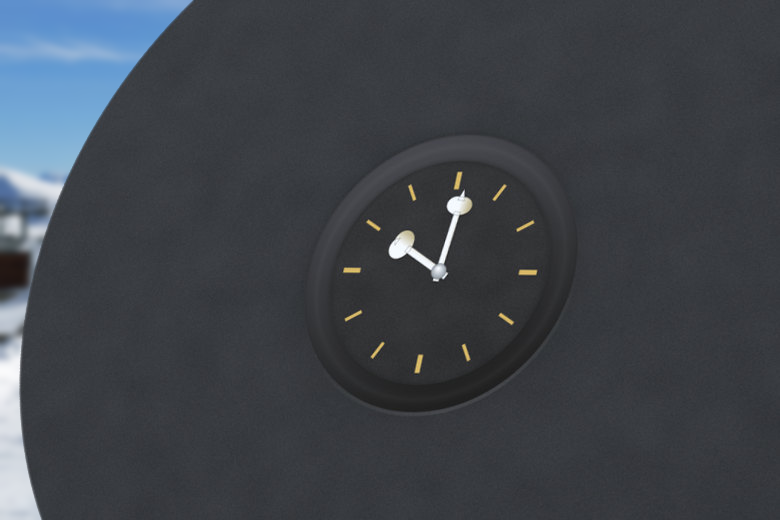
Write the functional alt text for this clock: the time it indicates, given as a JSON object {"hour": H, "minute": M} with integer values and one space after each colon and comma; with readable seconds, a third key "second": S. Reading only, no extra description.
{"hour": 10, "minute": 1}
